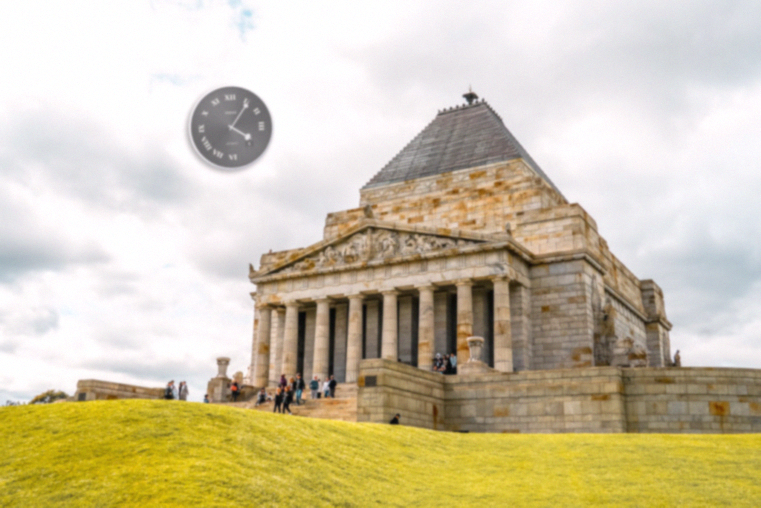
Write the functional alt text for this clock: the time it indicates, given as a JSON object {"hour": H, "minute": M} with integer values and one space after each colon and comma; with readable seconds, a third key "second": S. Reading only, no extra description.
{"hour": 4, "minute": 6}
